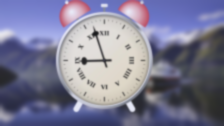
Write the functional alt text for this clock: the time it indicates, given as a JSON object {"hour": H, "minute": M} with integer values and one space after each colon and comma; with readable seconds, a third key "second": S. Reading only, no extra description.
{"hour": 8, "minute": 57}
